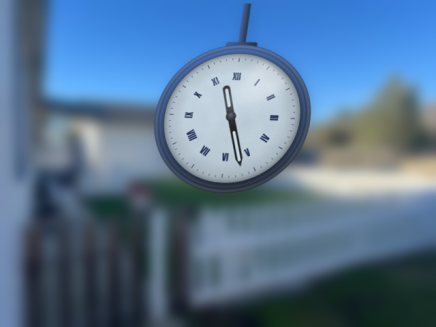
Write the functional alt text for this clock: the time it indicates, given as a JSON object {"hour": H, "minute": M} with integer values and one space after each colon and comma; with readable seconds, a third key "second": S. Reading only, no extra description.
{"hour": 11, "minute": 27}
